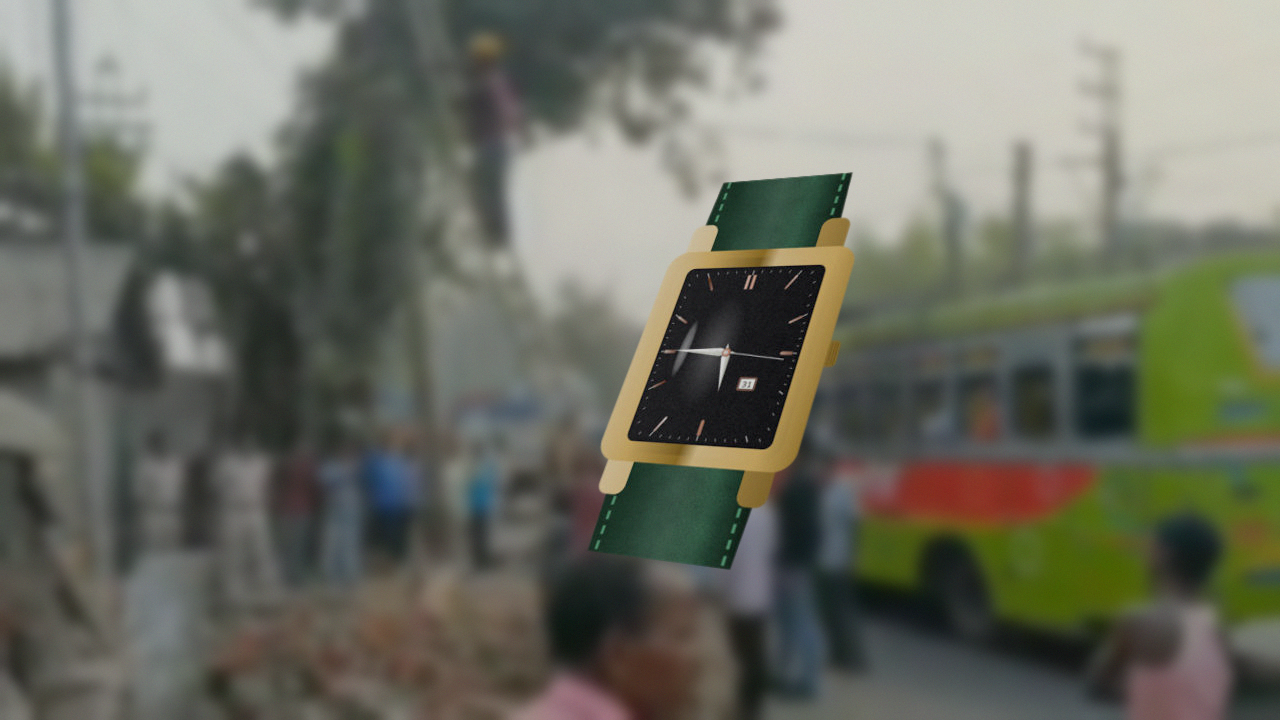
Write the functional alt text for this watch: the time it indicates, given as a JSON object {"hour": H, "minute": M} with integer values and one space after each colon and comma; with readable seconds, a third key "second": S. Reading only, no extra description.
{"hour": 5, "minute": 45, "second": 16}
